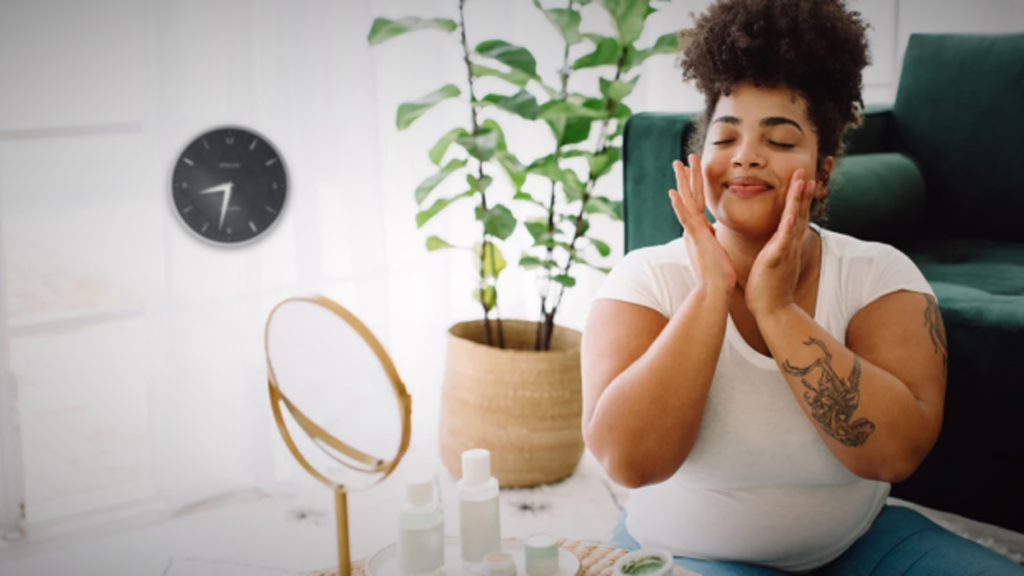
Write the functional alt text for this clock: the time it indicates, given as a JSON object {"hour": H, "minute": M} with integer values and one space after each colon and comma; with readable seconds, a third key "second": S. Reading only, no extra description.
{"hour": 8, "minute": 32}
